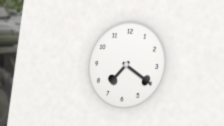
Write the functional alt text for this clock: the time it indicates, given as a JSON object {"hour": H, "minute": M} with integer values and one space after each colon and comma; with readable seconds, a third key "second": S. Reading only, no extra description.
{"hour": 7, "minute": 20}
